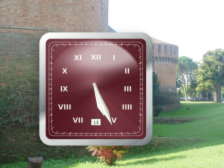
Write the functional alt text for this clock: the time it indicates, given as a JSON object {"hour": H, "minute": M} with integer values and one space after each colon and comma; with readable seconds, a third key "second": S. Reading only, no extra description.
{"hour": 5, "minute": 26}
